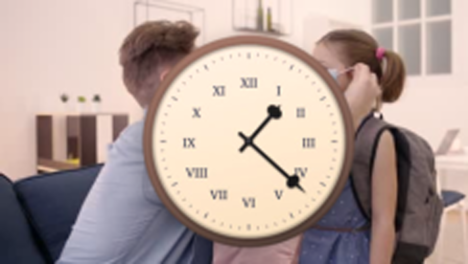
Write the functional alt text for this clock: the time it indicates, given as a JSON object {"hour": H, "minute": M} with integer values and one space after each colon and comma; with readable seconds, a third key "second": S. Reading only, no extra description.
{"hour": 1, "minute": 22}
